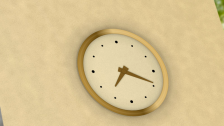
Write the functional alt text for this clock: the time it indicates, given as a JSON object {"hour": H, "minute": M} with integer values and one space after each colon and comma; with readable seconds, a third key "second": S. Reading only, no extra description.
{"hour": 7, "minute": 19}
